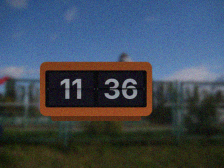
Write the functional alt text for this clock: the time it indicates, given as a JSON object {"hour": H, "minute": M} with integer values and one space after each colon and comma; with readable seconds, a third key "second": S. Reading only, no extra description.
{"hour": 11, "minute": 36}
